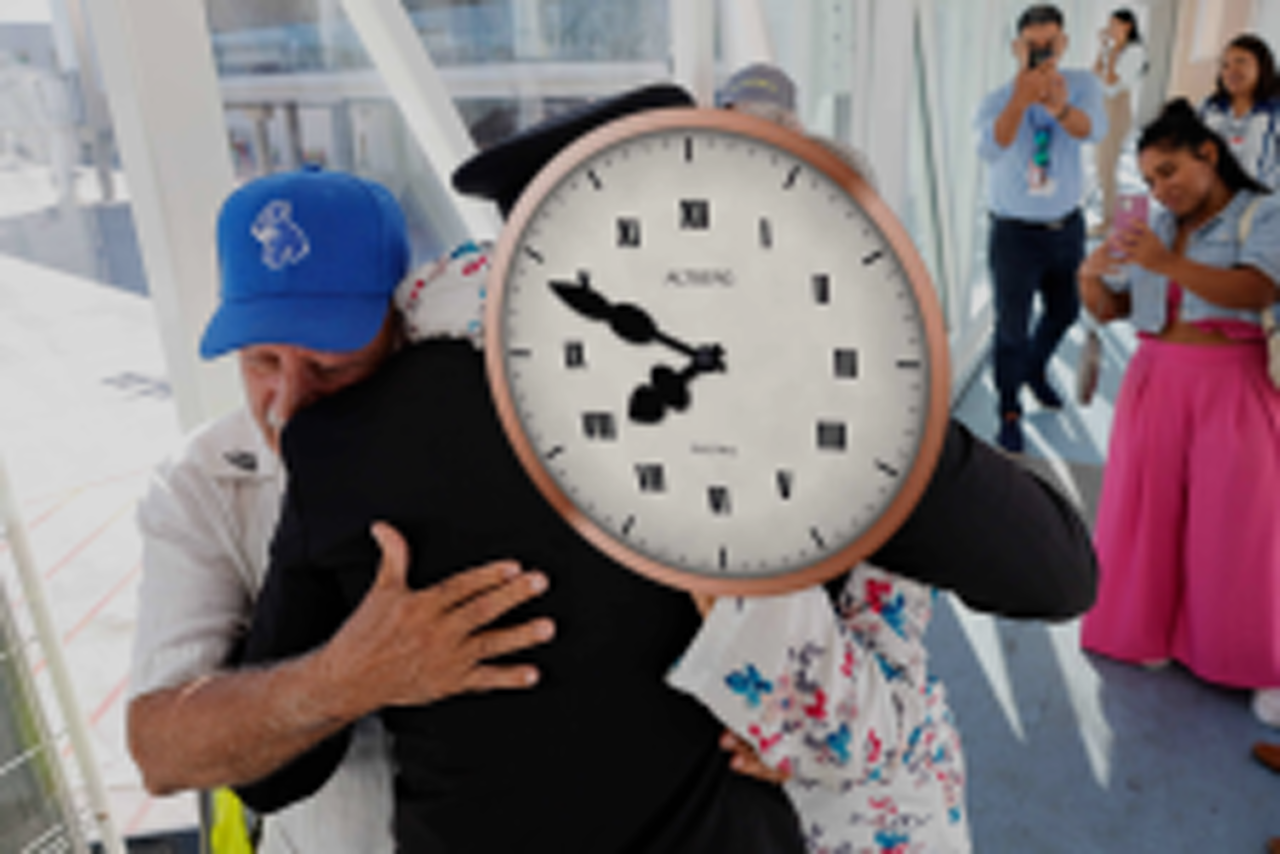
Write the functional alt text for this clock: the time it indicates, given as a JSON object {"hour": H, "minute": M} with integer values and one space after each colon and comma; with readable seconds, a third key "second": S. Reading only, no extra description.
{"hour": 7, "minute": 49}
